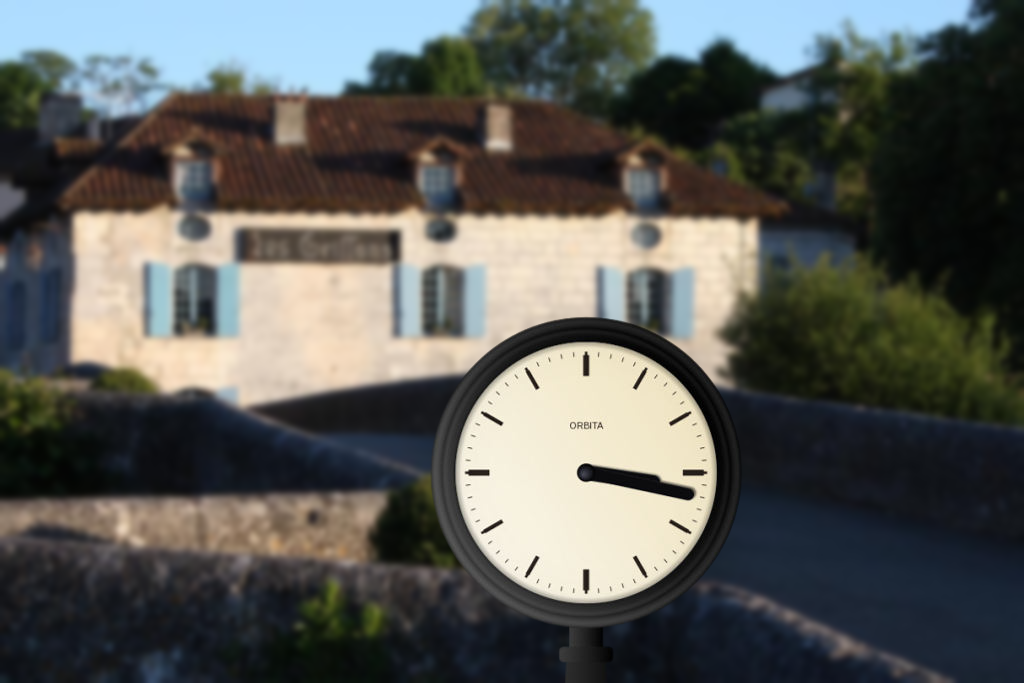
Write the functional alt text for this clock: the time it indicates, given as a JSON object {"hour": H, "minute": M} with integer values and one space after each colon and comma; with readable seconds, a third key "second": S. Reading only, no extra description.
{"hour": 3, "minute": 17}
